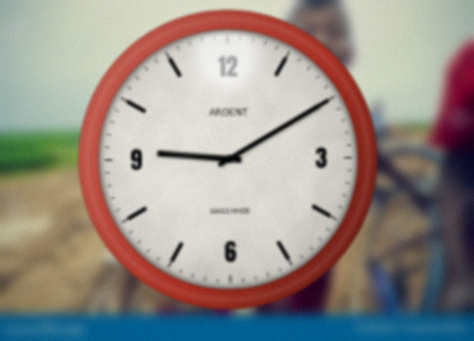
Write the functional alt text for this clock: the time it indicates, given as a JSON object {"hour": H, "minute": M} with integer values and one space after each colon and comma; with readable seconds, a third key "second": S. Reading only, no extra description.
{"hour": 9, "minute": 10}
